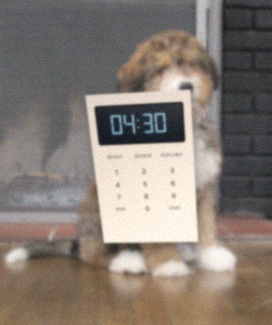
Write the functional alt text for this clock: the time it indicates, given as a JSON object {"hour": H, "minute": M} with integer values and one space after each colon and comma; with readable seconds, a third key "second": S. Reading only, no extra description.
{"hour": 4, "minute": 30}
